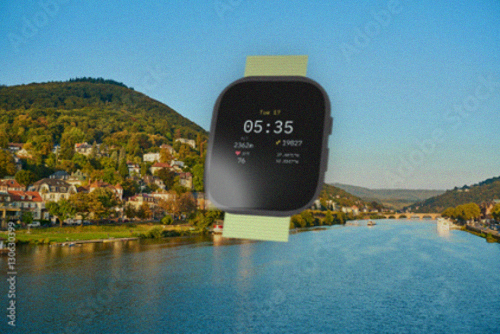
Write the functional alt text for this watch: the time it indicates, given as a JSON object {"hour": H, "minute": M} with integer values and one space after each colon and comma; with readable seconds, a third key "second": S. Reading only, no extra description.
{"hour": 5, "minute": 35}
